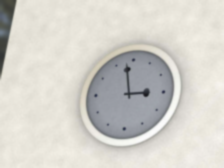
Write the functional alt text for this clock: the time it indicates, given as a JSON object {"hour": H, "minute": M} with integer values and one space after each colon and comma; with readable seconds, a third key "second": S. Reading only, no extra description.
{"hour": 2, "minute": 58}
